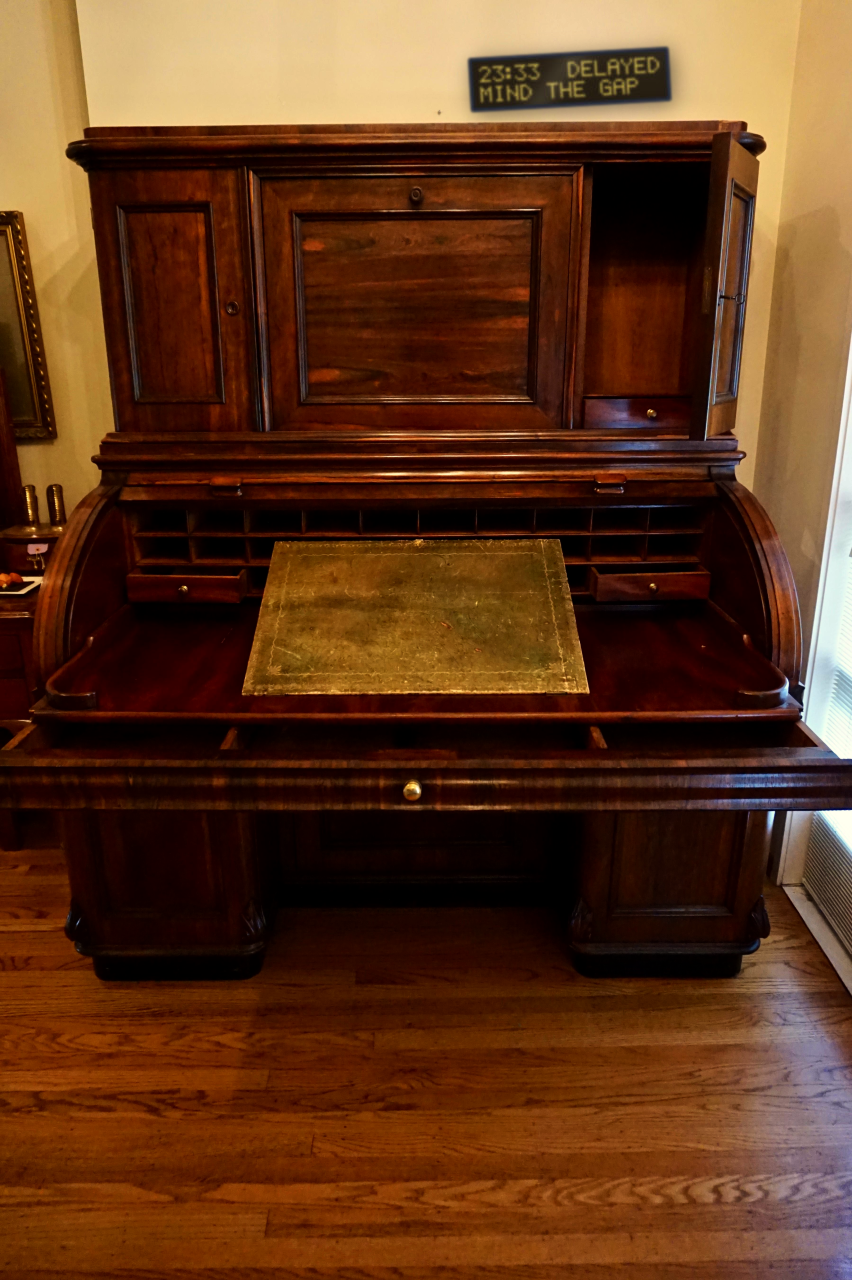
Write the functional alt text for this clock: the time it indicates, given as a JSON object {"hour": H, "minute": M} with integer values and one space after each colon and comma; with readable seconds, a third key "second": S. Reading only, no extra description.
{"hour": 23, "minute": 33}
